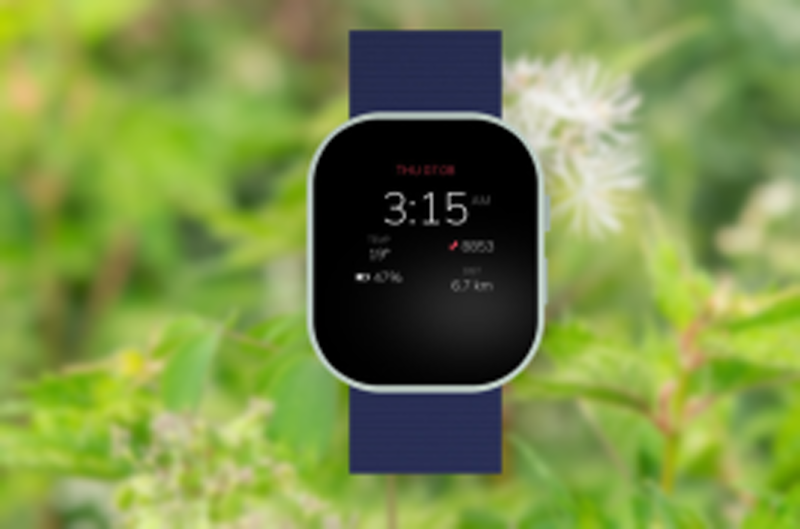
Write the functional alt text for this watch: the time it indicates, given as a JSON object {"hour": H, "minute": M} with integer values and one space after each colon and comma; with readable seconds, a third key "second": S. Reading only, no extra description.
{"hour": 3, "minute": 15}
